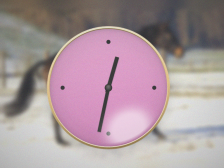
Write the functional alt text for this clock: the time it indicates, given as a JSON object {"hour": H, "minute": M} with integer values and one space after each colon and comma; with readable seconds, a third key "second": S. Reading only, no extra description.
{"hour": 12, "minute": 32}
